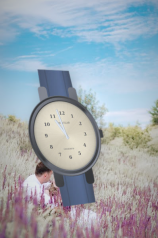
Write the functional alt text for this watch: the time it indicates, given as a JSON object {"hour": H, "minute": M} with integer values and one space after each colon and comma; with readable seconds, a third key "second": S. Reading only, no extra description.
{"hour": 10, "minute": 58}
